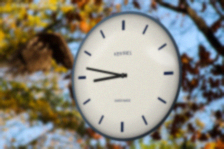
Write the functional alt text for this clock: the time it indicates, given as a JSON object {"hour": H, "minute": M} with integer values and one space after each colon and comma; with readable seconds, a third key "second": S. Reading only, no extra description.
{"hour": 8, "minute": 47}
